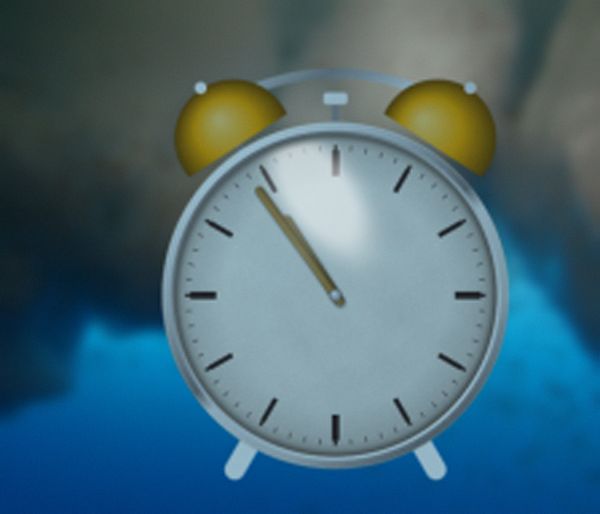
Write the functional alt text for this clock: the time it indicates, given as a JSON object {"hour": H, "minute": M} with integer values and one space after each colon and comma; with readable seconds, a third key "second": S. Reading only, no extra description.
{"hour": 10, "minute": 54}
